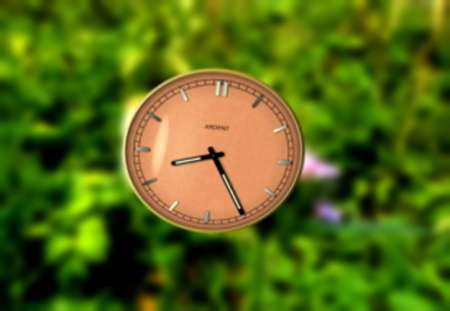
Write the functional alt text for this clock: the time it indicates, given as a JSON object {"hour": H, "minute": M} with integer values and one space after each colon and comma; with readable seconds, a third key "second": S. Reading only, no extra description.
{"hour": 8, "minute": 25}
